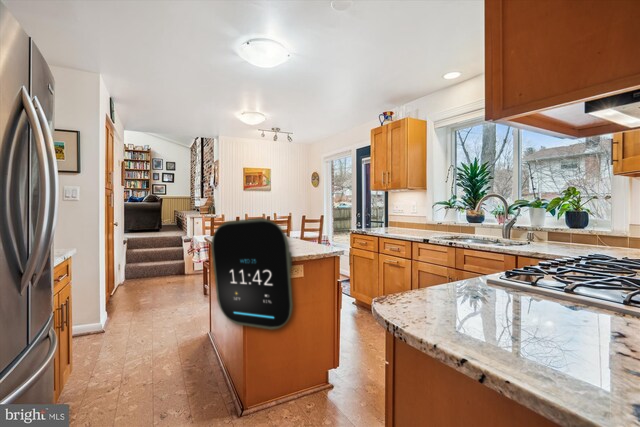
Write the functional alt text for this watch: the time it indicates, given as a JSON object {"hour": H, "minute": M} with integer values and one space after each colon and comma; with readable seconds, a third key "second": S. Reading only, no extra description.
{"hour": 11, "minute": 42}
